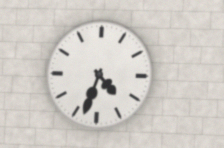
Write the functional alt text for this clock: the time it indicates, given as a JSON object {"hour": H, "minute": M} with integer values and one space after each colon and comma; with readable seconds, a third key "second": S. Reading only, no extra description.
{"hour": 4, "minute": 33}
